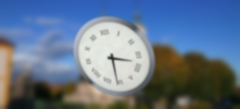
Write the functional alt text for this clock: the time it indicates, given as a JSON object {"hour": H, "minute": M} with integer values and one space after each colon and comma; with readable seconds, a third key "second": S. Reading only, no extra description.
{"hour": 3, "minute": 31}
